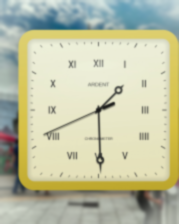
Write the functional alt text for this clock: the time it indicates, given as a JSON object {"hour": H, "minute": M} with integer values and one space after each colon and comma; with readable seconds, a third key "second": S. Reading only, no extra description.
{"hour": 1, "minute": 29, "second": 41}
